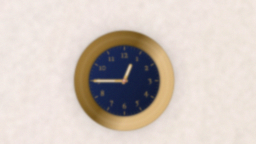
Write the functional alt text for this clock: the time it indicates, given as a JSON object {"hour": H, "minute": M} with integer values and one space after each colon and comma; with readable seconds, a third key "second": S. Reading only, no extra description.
{"hour": 12, "minute": 45}
